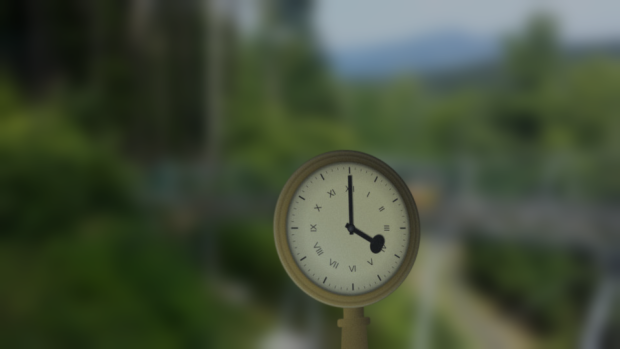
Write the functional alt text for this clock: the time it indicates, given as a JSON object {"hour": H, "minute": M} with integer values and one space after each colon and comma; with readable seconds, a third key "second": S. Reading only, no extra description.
{"hour": 4, "minute": 0}
